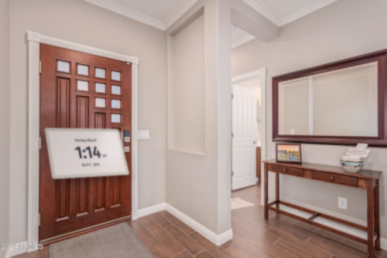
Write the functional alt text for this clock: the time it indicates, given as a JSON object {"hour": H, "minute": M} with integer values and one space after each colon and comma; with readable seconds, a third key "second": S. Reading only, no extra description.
{"hour": 1, "minute": 14}
